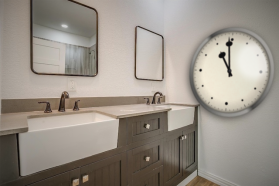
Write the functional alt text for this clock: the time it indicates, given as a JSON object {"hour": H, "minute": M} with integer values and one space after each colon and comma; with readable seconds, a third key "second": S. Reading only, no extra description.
{"hour": 10, "minute": 59}
